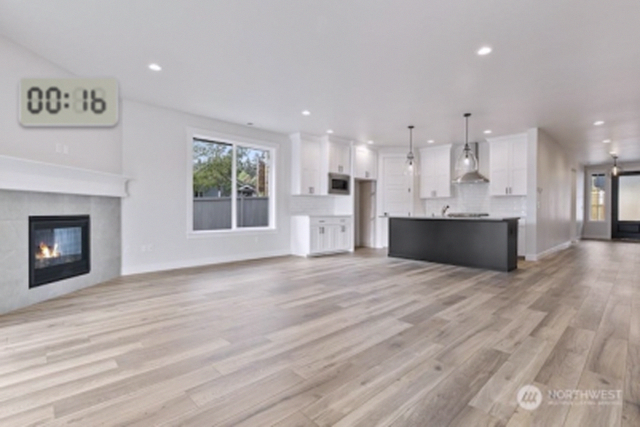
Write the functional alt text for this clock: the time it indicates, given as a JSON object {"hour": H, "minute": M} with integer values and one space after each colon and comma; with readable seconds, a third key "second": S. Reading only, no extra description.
{"hour": 0, "minute": 16}
